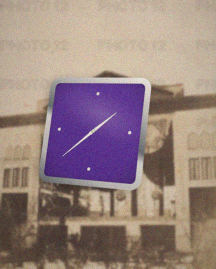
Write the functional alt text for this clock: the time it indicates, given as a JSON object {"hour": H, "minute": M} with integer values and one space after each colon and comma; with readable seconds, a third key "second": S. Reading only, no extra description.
{"hour": 1, "minute": 38}
